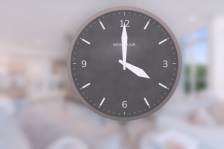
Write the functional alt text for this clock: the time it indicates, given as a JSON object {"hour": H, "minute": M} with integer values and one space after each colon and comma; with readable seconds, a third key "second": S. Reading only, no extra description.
{"hour": 4, "minute": 0}
